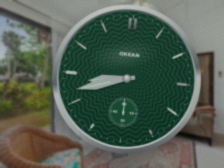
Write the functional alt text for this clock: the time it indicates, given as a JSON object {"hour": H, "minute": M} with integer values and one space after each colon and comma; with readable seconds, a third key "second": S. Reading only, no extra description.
{"hour": 8, "minute": 42}
